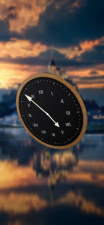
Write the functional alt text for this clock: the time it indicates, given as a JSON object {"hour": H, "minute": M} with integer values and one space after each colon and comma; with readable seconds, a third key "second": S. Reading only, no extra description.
{"hour": 4, "minute": 53}
